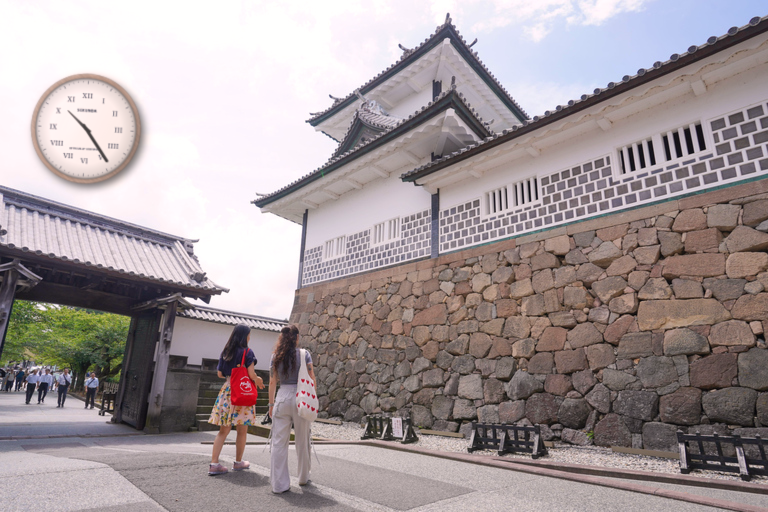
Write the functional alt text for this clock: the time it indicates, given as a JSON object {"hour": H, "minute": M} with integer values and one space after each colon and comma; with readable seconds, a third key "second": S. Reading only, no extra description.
{"hour": 10, "minute": 24}
